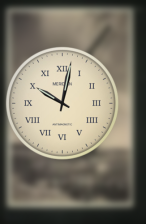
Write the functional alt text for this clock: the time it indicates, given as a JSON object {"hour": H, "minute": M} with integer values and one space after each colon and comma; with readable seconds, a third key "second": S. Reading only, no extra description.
{"hour": 10, "minute": 2}
